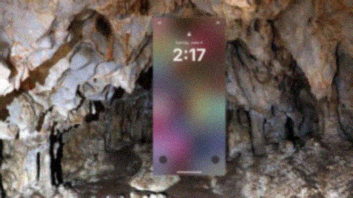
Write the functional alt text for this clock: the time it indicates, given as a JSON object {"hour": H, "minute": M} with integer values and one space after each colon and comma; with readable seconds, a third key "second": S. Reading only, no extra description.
{"hour": 2, "minute": 17}
